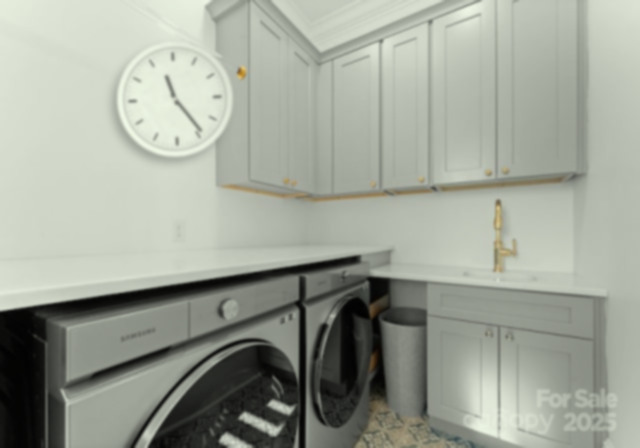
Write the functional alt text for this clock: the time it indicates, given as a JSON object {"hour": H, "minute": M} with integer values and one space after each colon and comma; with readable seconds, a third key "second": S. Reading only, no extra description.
{"hour": 11, "minute": 24}
